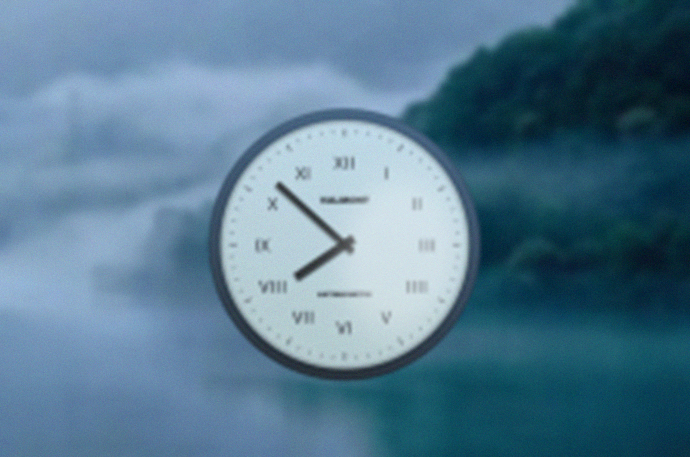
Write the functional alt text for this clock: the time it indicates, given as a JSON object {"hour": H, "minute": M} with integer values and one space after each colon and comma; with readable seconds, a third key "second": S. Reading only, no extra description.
{"hour": 7, "minute": 52}
